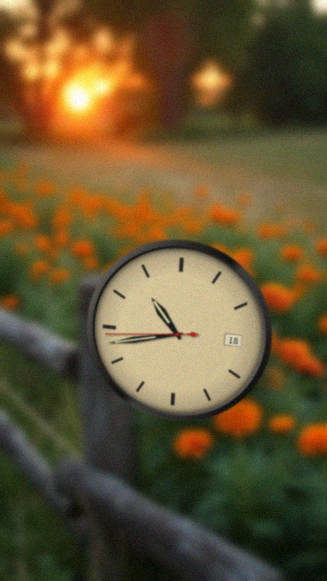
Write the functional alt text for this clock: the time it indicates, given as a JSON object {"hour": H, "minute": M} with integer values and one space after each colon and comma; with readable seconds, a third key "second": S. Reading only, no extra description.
{"hour": 10, "minute": 42, "second": 44}
